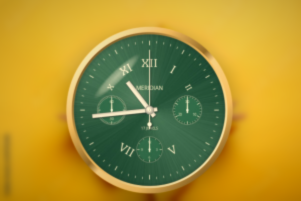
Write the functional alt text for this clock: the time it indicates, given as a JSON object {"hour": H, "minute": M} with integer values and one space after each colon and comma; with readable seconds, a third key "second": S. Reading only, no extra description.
{"hour": 10, "minute": 44}
